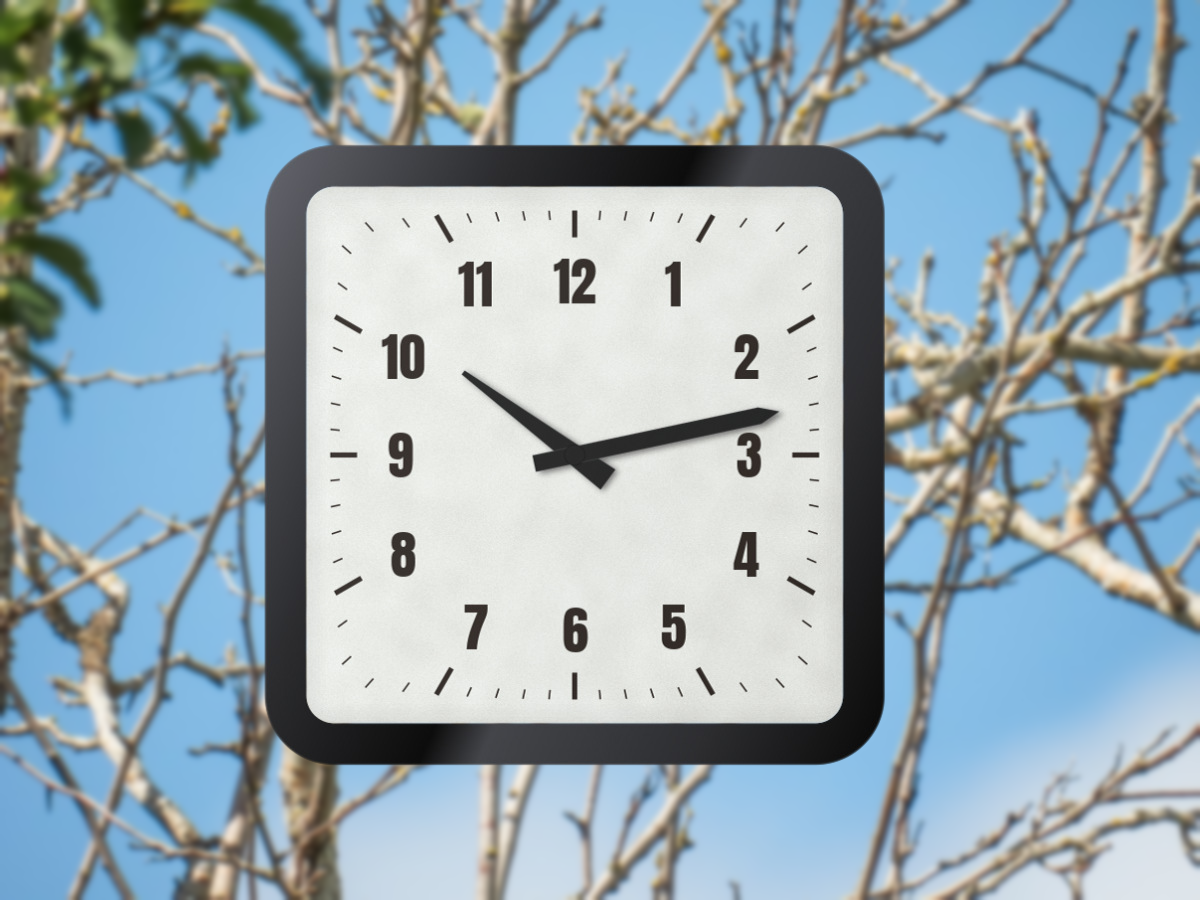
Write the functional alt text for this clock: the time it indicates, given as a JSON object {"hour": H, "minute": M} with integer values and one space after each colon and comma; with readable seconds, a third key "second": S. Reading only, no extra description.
{"hour": 10, "minute": 13}
